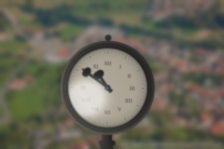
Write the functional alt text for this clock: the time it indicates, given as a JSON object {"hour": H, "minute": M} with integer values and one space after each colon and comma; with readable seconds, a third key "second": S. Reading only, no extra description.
{"hour": 10, "minute": 51}
